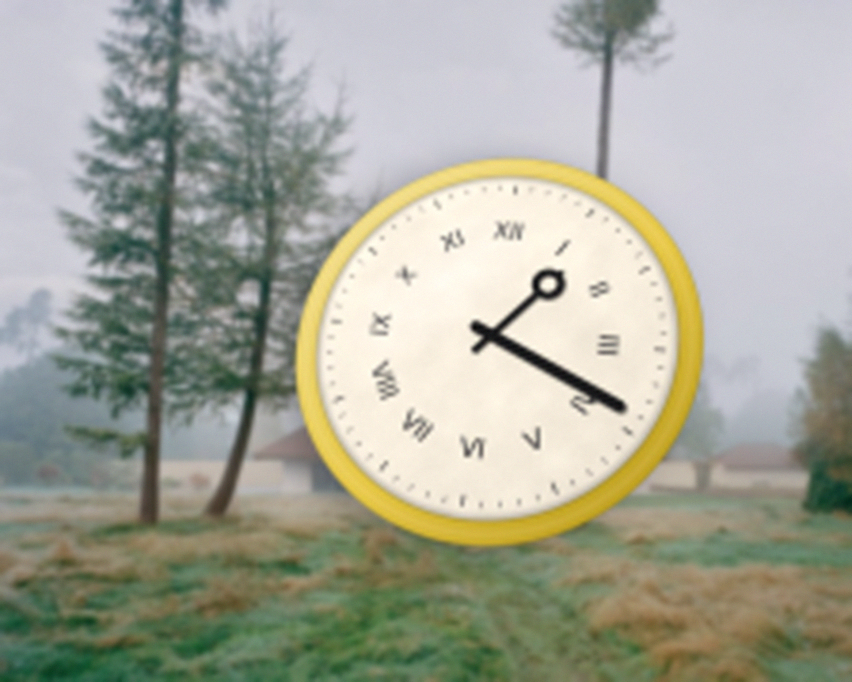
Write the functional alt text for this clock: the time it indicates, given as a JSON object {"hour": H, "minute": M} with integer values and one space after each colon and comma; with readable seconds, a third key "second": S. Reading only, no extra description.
{"hour": 1, "minute": 19}
